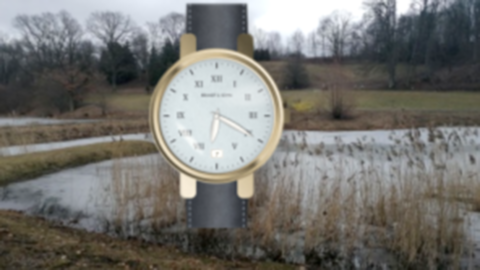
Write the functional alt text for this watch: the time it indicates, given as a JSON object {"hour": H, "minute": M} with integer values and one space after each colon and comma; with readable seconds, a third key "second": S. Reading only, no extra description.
{"hour": 6, "minute": 20}
